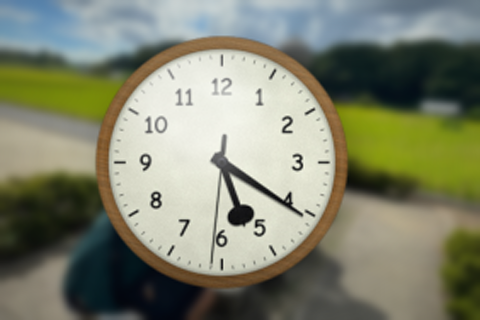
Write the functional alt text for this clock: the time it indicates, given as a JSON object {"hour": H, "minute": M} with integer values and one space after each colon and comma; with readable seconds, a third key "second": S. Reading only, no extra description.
{"hour": 5, "minute": 20, "second": 31}
